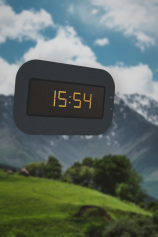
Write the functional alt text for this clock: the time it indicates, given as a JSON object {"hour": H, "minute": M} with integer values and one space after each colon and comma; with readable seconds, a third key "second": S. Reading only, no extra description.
{"hour": 15, "minute": 54}
